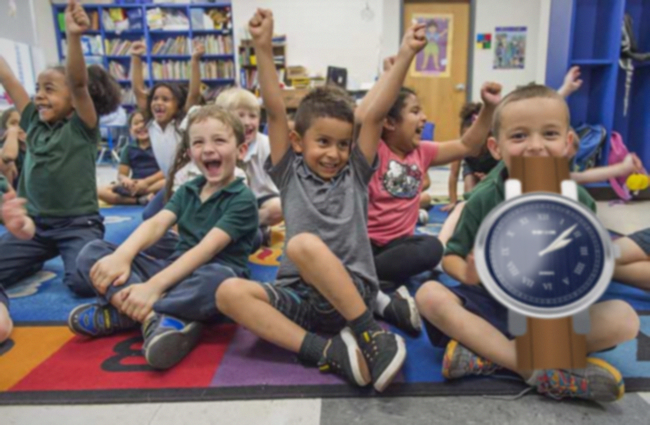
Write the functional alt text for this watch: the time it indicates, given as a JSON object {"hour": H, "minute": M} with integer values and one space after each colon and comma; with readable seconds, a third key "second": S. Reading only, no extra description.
{"hour": 2, "minute": 8}
